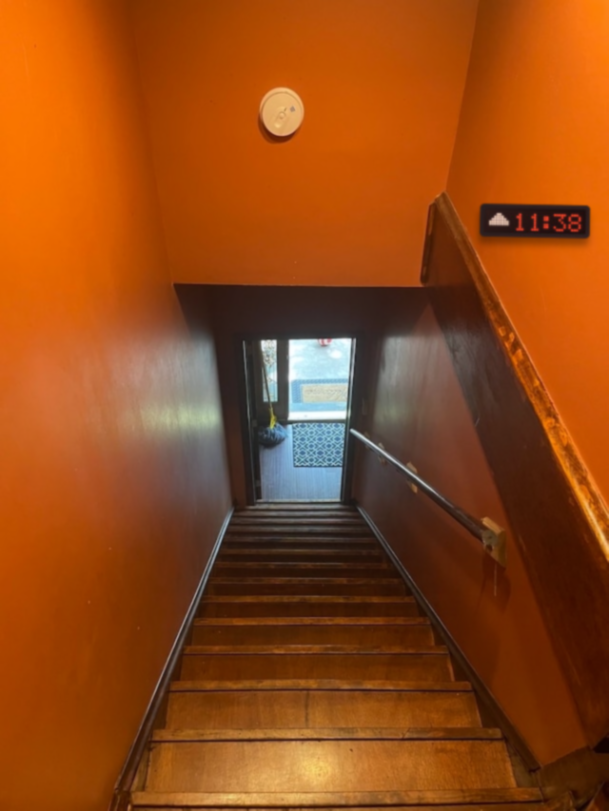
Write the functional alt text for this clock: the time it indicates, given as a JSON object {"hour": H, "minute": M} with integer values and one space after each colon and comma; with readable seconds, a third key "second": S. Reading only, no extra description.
{"hour": 11, "minute": 38}
